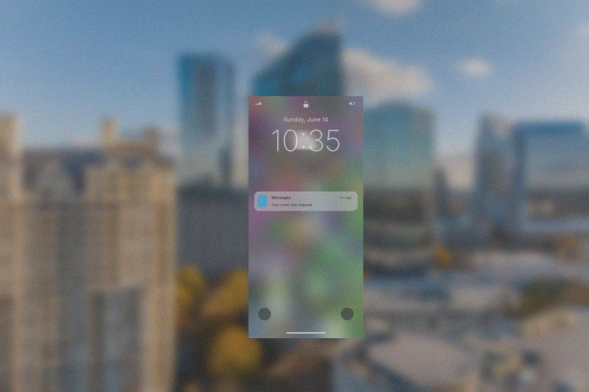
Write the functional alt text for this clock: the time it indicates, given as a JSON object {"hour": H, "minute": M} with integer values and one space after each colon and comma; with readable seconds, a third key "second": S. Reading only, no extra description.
{"hour": 10, "minute": 35}
